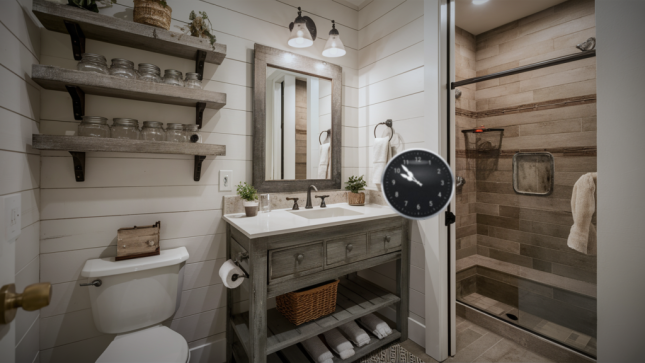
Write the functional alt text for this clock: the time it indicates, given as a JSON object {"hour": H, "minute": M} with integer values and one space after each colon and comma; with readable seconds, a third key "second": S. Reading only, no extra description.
{"hour": 9, "minute": 53}
